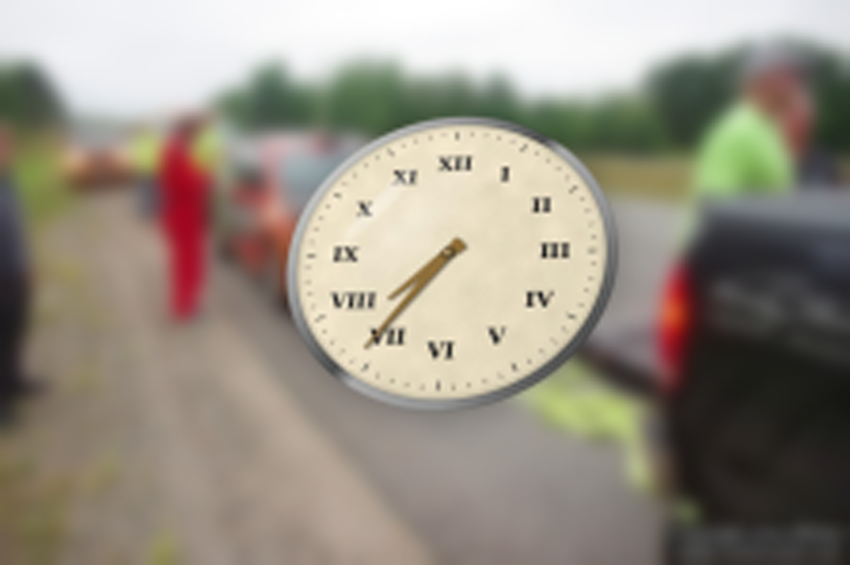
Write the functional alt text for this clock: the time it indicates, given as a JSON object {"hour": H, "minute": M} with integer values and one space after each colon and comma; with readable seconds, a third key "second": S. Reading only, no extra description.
{"hour": 7, "minute": 36}
